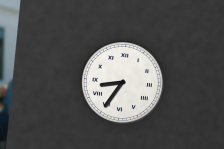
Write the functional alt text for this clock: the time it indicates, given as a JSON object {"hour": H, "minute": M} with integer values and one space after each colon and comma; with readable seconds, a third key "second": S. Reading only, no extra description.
{"hour": 8, "minute": 35}
